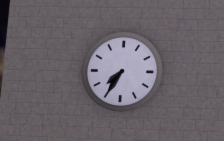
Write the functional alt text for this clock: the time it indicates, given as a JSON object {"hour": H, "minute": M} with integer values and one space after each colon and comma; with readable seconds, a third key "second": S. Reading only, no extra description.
{"hour": 7, "minute": 35}
